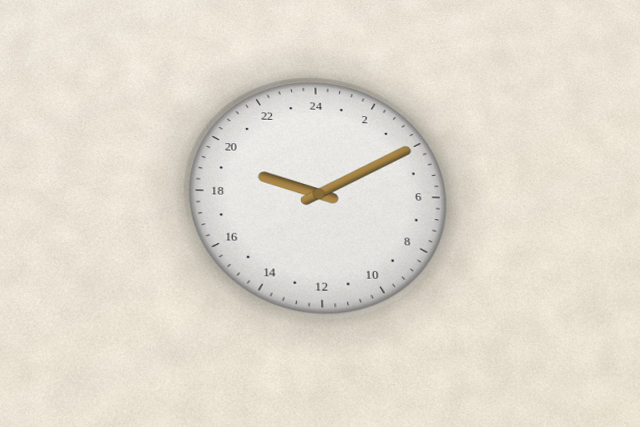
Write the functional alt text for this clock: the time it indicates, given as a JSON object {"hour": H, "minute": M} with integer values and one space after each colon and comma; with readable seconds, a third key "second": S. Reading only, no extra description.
{"hour": 19, "minute": 10}
